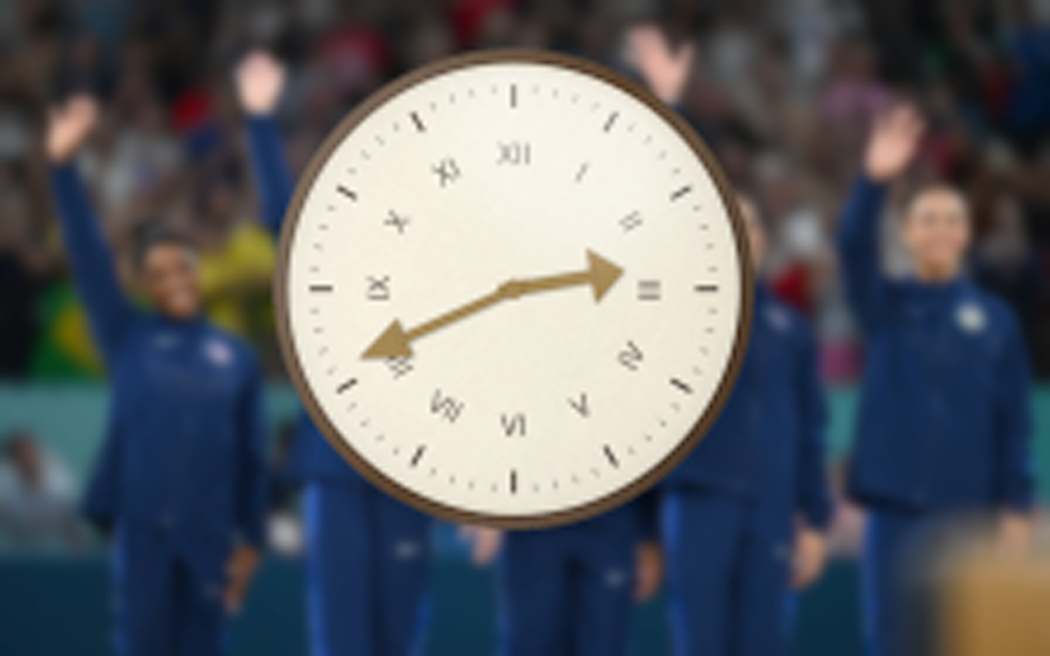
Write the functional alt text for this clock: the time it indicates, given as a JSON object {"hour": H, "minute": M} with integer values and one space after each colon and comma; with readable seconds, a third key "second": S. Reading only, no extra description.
{"hour": 2, "minute": 41}
